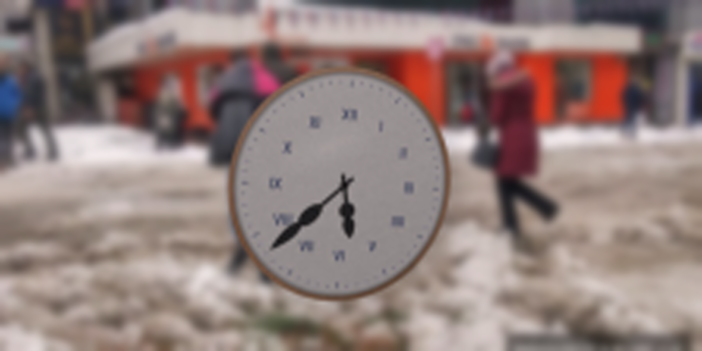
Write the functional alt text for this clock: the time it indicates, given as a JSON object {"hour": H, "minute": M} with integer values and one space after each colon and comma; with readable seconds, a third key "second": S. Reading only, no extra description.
{"hour": 5, "minute": 38}
